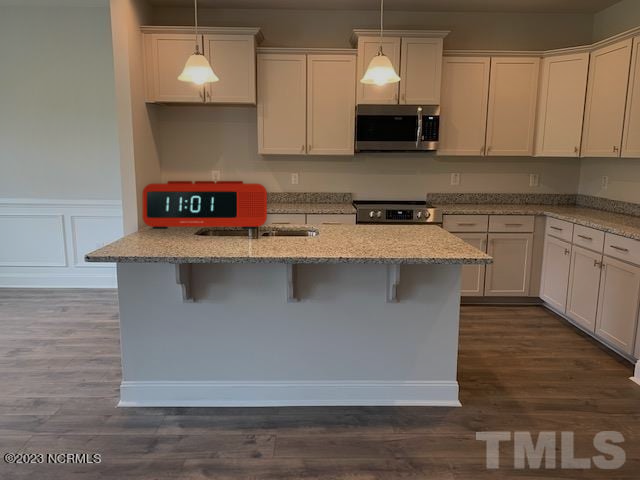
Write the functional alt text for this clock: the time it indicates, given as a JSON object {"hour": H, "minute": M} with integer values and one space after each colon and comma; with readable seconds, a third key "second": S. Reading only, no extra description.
{"hour": 11, "minute": 1}
